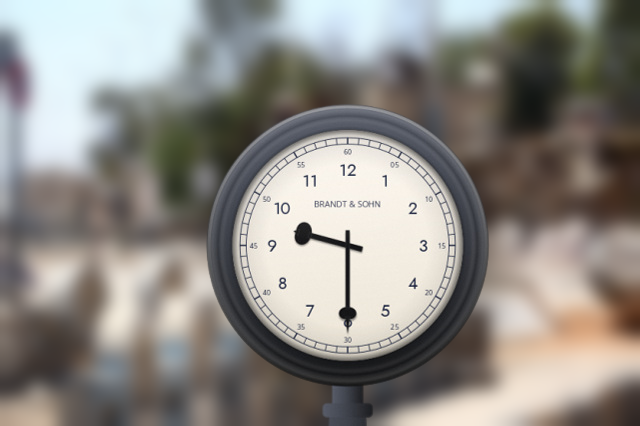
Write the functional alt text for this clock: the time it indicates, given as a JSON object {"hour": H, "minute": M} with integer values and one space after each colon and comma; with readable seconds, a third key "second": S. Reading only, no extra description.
{"hour": 9, "minute": 30}
